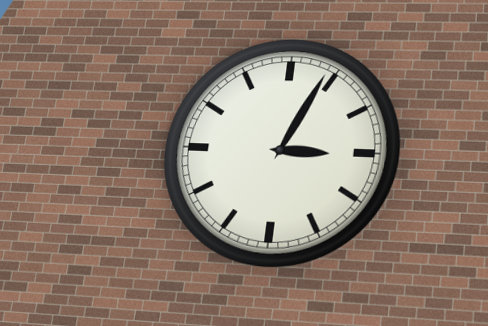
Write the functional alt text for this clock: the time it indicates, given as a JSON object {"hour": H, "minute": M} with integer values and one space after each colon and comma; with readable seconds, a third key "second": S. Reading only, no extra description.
{"hour": 3, "minute": 4}
